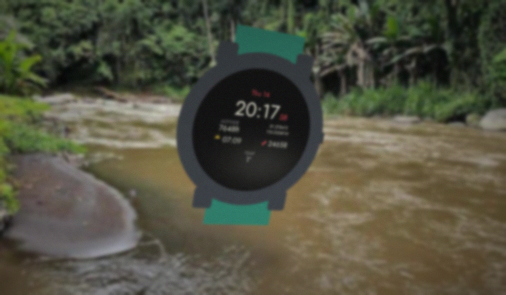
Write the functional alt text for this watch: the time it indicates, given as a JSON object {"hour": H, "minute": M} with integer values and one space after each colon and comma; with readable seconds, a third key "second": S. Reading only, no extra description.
{"hour": 20, "minute": 17}
